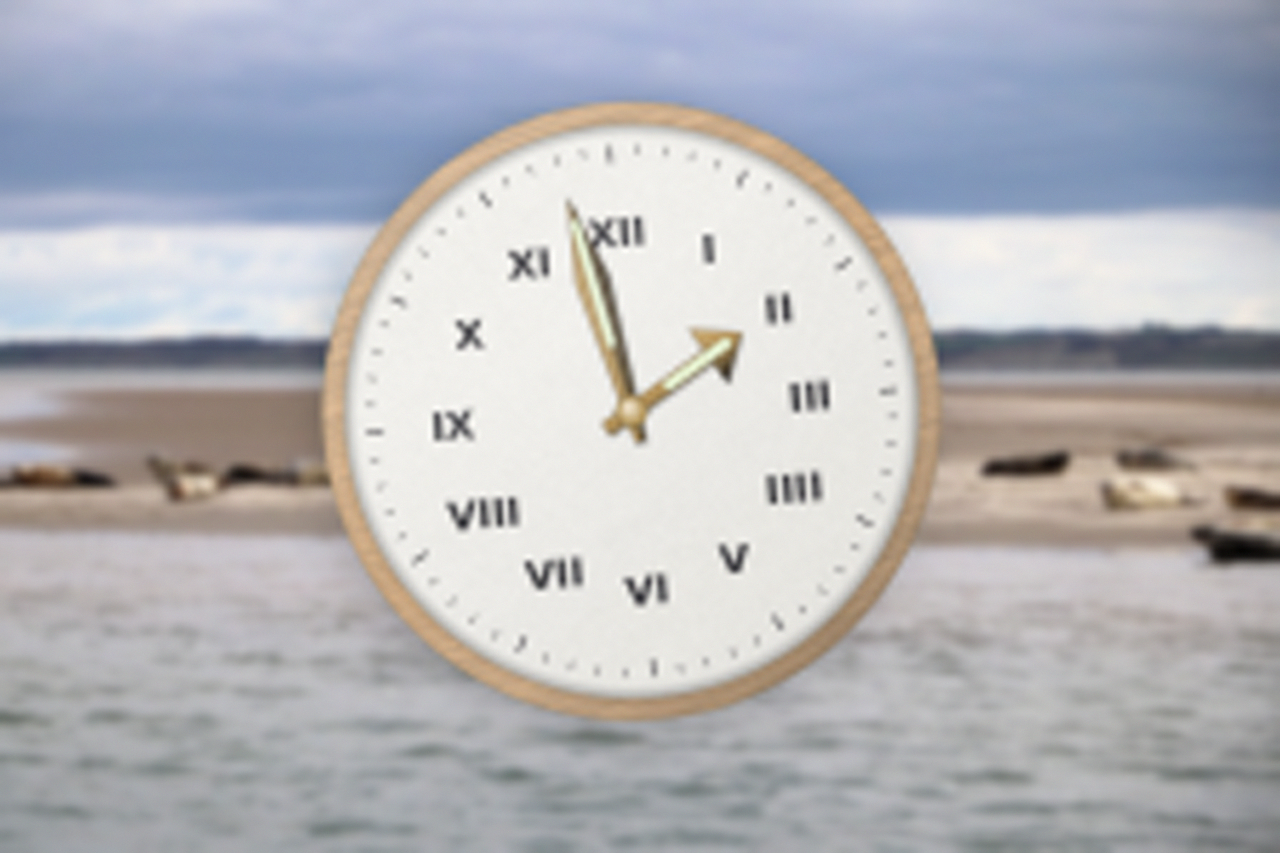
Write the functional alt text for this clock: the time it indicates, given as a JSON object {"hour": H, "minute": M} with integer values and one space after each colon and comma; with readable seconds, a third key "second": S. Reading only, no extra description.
{"hour": 1, "minute": 58}
